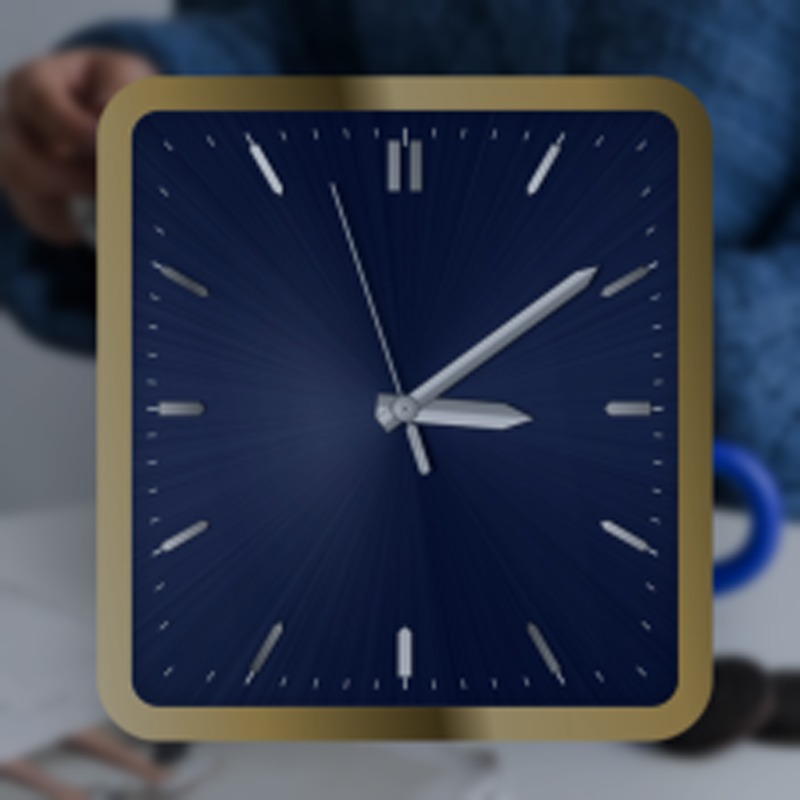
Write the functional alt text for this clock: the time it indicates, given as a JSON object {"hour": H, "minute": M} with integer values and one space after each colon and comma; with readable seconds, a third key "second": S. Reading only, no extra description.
{"hour": 3, "minute": 8, "second": 57}
